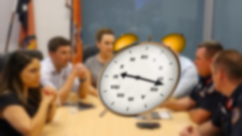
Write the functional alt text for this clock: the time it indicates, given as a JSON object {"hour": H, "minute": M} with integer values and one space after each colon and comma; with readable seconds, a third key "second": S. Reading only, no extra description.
{"hour": 9, "minute": 17}
